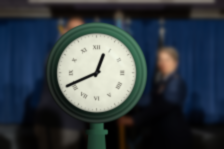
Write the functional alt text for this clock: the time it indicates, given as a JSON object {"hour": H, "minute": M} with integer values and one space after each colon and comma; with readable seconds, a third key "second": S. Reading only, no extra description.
{"hour": 12, "minute": 41}
